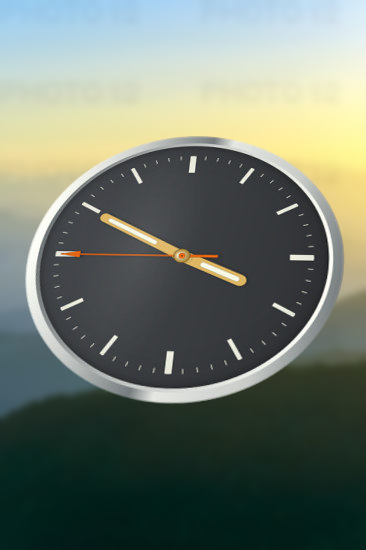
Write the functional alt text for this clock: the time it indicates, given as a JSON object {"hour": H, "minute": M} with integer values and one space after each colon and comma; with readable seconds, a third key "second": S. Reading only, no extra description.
{"hour": 3, "minute": 49, "second": 45}
